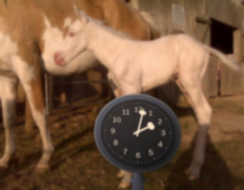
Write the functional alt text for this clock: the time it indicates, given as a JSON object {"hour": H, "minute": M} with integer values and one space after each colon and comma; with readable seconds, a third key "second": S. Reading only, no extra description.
{"hour": 2, "minute": 2}
